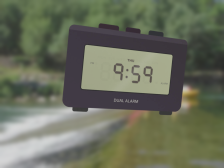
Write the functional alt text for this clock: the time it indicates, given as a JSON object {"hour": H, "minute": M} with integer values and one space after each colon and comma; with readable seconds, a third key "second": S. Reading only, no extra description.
{"hour": 9, "minute": 59}
